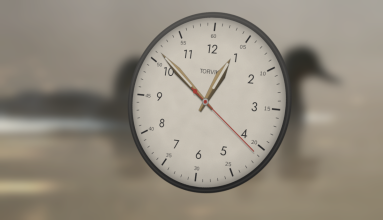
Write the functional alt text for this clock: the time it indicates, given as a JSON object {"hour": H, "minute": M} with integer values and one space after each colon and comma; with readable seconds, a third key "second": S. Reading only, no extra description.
{"hour": 12, "minute": 51, "second": 21}
